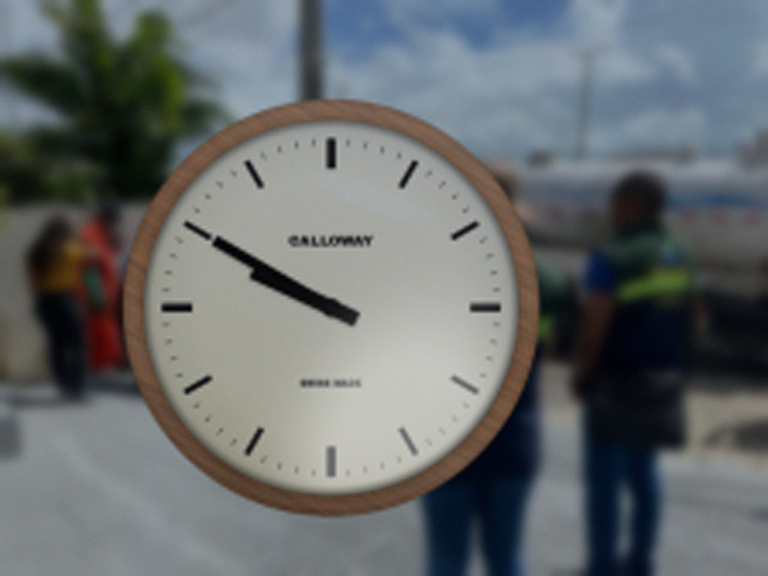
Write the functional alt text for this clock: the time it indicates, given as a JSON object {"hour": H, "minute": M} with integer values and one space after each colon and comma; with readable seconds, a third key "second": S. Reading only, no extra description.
{"hour": 9, "minute": 50}
